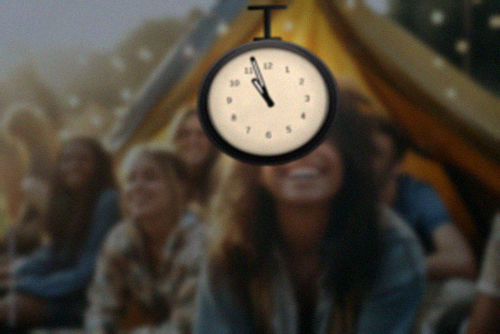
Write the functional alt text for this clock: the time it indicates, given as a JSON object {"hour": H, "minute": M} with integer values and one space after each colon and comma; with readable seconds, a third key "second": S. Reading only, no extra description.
{"hour": 10, "minute": 57}
